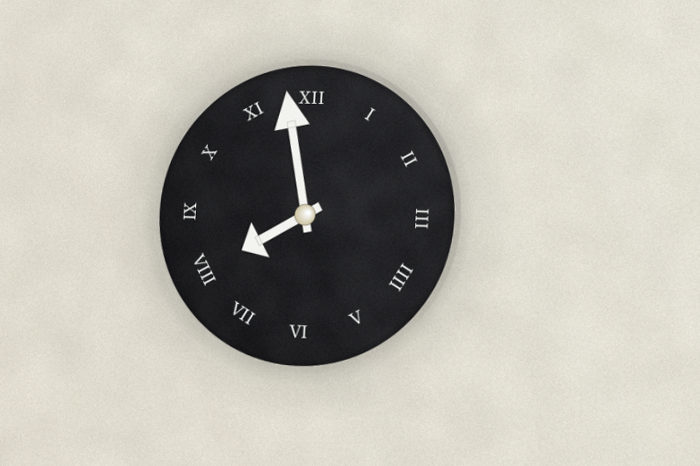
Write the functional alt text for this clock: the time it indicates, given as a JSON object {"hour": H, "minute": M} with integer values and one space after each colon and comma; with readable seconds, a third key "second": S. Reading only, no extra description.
{"hour": 7, "minute": 58}
